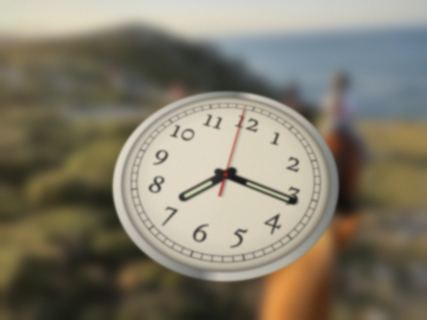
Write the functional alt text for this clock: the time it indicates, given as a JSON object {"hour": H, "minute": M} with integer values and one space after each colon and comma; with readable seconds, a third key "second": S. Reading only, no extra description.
{"hour": 7, "minute": 15, "second": 59}
